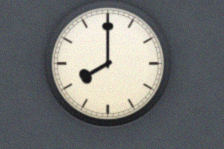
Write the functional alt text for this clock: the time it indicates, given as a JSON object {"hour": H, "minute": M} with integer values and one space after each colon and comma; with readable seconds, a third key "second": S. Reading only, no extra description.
{"hour": 8, "minute": 0}
